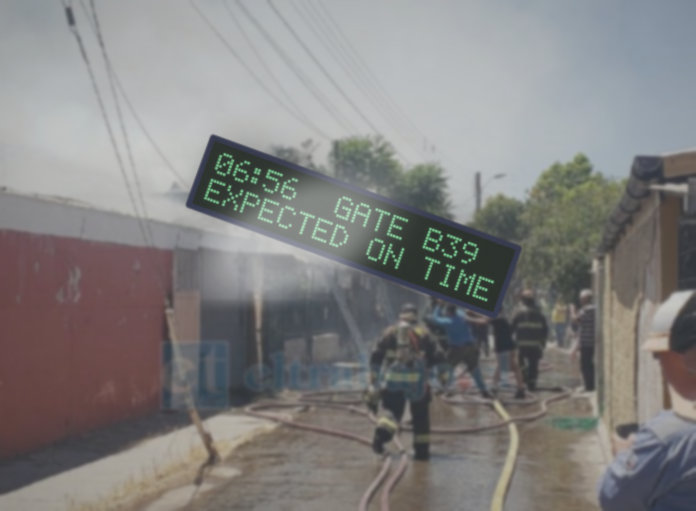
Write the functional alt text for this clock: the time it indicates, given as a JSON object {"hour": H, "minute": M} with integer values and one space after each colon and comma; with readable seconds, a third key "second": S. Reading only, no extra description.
{"hour": 6, "minute": 56}
